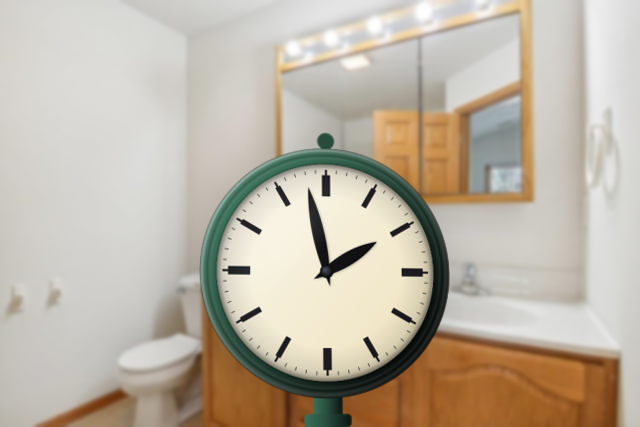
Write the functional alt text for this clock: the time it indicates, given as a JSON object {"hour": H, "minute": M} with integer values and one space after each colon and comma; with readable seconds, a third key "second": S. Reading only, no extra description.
{"hour": 1, "minute": 58}
